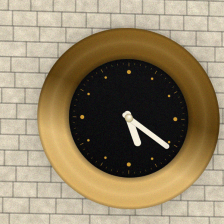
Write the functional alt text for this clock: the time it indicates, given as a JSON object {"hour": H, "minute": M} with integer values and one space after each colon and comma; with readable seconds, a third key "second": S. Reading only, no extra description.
{"hour": 5, "minute": 21}
